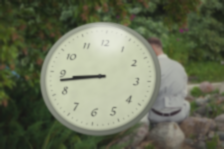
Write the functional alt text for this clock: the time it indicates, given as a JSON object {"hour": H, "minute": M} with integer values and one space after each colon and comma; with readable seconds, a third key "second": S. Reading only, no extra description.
{"hour": 8, "minute": 43}
